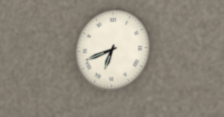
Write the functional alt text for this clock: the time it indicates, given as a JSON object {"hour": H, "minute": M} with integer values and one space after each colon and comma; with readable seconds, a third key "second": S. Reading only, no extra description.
{"hour": 6, "minute": 42}
